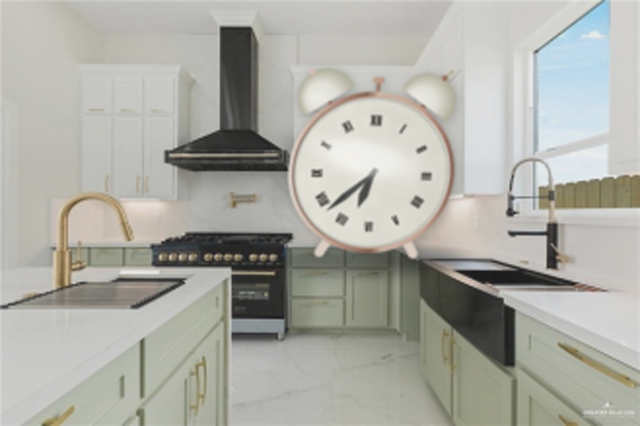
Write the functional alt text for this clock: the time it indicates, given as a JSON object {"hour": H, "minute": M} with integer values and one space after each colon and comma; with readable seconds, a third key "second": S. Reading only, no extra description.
{"hour": 6, "minute": 38}
